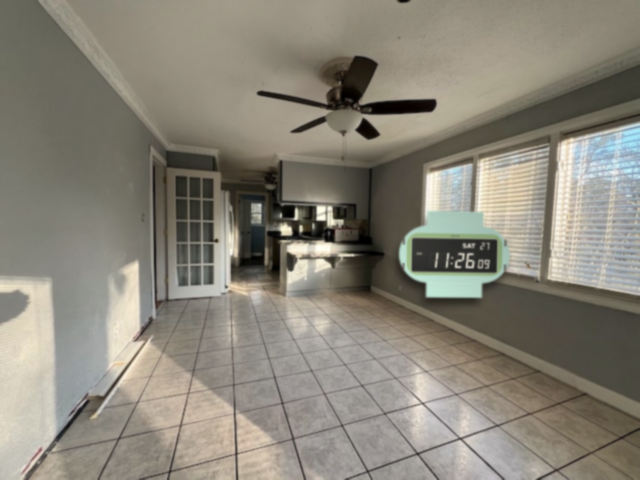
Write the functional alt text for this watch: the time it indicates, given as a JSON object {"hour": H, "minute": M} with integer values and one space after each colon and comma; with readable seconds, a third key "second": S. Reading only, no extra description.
{"hour": 11, "minute": 26}
